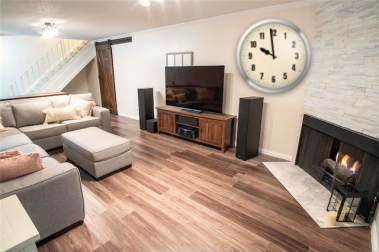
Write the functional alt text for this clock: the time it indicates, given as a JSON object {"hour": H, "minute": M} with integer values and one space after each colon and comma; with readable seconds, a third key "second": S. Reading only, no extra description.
{"hour": 9, "minute": 59}
